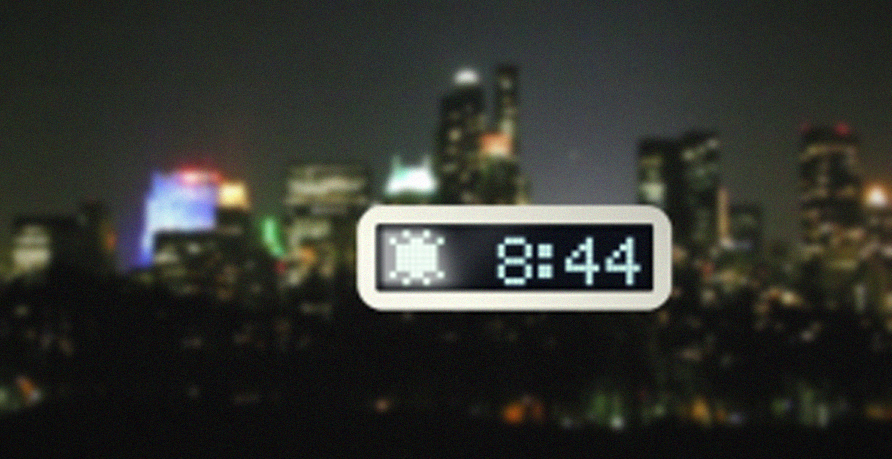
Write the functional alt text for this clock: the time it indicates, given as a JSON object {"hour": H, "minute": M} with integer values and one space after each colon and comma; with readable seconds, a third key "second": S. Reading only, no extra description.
{"hour": 8, "minute": 44}
